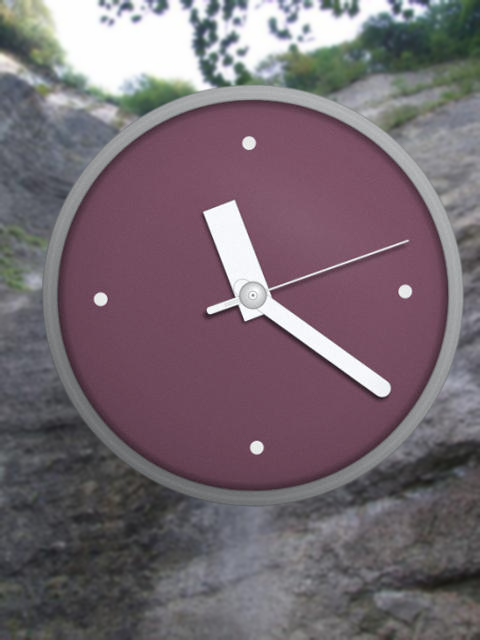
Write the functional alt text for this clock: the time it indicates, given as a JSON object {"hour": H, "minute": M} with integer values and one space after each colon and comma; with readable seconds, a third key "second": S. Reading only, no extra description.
{"hour": 11, "minute": 21, "second": 12}
